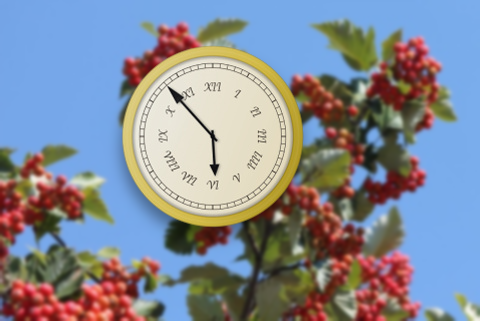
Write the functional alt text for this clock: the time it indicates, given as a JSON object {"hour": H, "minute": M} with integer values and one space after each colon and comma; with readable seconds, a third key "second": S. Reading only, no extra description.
{"hour": 5, "minute": 53}
